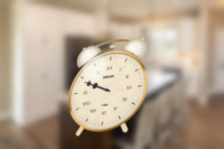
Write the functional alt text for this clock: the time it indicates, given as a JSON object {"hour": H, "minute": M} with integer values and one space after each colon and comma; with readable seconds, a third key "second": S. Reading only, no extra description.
{"hour": 9, "minute": 49}
